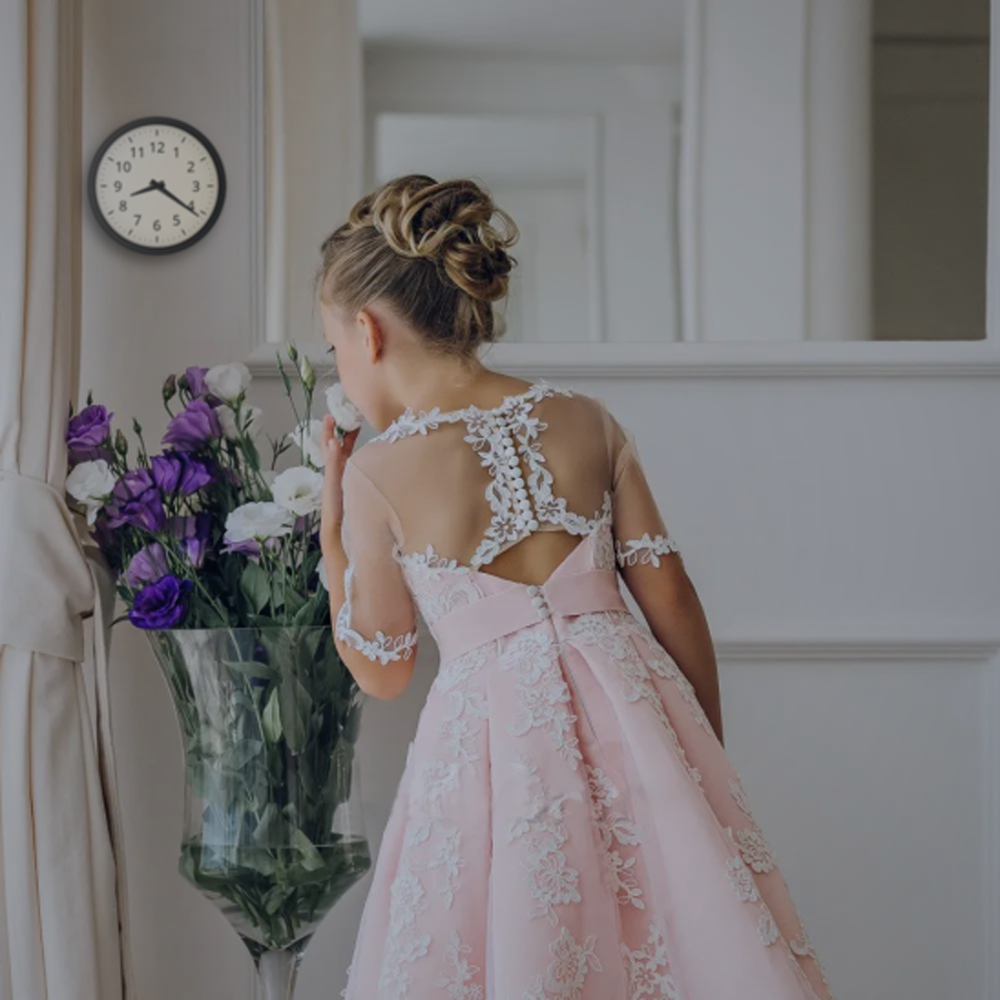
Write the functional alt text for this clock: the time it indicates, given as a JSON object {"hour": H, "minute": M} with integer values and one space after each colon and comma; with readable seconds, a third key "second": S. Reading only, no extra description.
{"hour": 8, "minute": 21}
